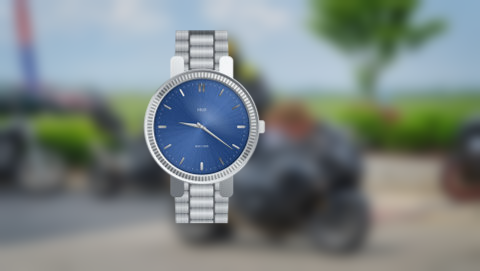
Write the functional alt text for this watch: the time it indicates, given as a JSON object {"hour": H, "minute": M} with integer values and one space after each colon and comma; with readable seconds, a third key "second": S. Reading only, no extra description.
{"hour": 9, "minute": 21}
